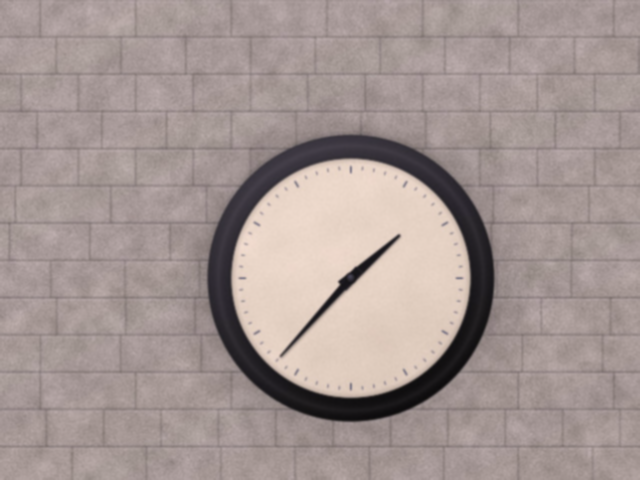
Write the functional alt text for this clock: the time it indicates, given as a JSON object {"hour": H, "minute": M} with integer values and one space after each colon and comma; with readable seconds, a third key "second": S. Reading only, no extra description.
{"hour": 1, "minute": 37}
